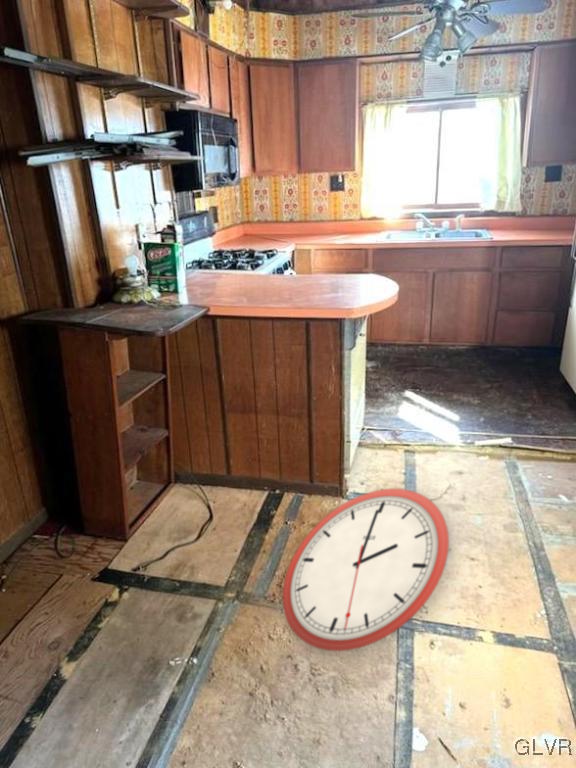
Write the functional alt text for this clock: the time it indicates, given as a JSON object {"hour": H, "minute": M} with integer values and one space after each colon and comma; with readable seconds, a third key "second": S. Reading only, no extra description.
{"hour": 1, "minute": 59, "second": 28}
